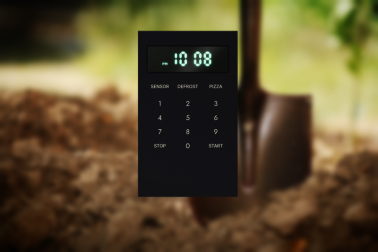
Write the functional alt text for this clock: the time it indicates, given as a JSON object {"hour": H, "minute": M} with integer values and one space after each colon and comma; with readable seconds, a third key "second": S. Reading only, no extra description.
{"hour": 10, "minute": 8}
